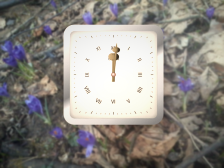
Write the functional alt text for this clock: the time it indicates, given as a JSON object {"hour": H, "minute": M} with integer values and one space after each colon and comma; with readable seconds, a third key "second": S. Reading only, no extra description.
{"hour": 12, "minute": 1}
